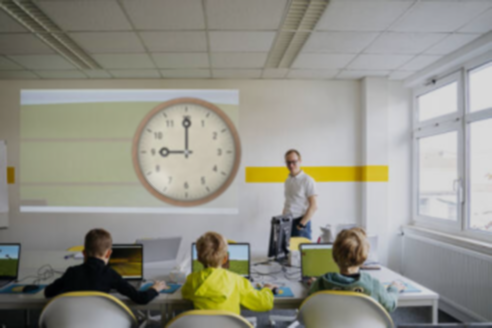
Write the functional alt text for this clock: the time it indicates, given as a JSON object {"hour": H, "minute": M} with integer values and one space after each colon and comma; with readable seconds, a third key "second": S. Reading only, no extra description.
{"hour": 9, "minute": 0}
